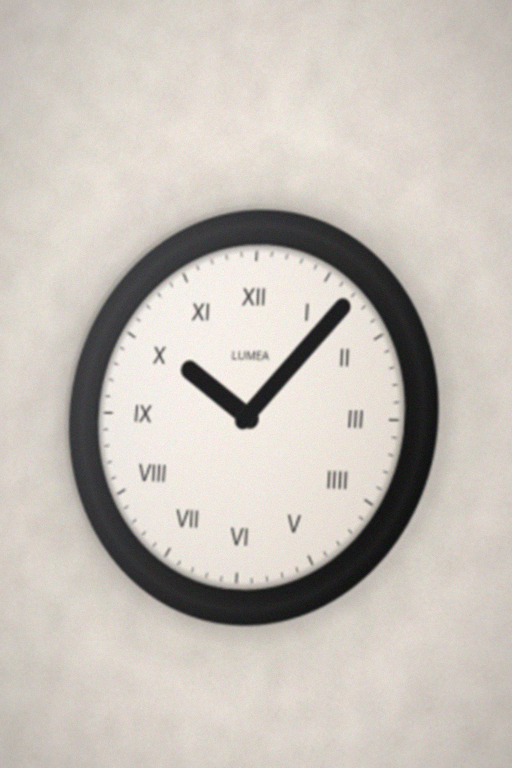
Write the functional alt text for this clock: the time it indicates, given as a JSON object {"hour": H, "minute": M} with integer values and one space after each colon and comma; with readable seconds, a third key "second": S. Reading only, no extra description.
{"hour": 10, "minute": 7}
